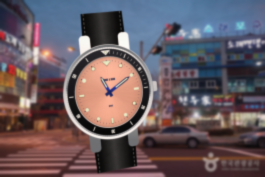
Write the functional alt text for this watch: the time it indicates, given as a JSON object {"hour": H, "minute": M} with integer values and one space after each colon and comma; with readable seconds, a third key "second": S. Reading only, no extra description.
{"hour": 11, "minute": 10}
